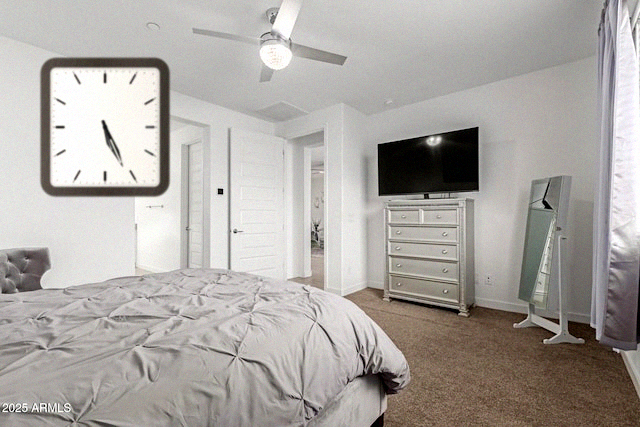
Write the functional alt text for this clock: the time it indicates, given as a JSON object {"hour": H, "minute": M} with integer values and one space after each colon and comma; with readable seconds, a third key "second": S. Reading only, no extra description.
{"hour": 5, "minute": 26}
